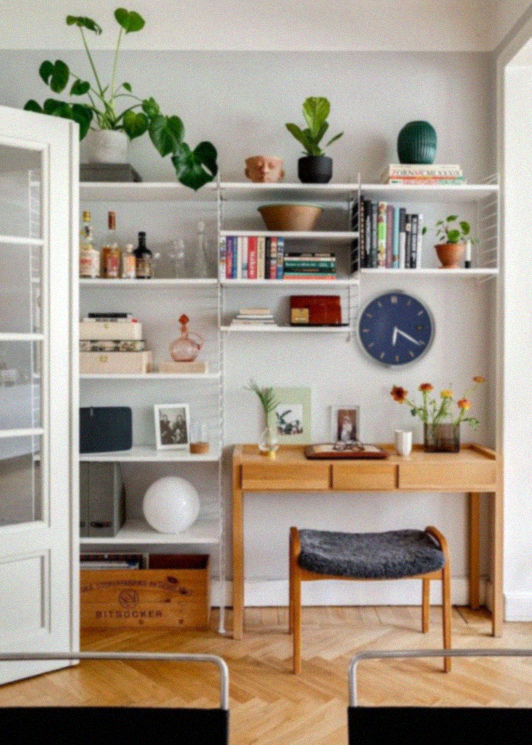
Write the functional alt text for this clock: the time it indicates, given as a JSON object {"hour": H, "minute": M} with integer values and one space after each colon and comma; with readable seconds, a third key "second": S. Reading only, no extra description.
{"hour": 6, "minute": 21}
